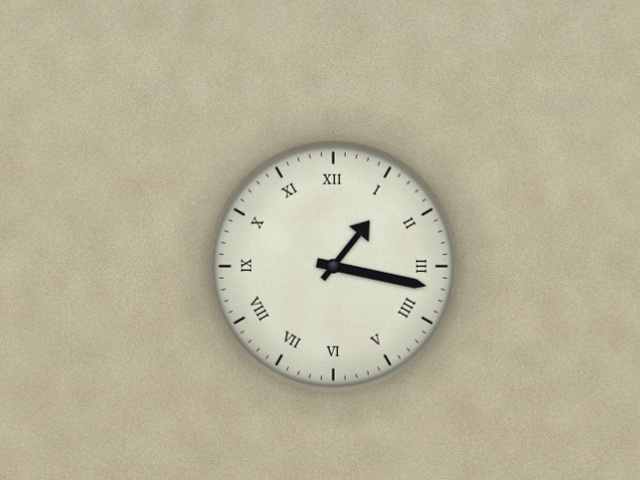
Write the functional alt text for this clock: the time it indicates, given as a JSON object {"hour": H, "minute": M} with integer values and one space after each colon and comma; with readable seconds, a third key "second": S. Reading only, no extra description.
{"hour": 1, "minute": 17}
